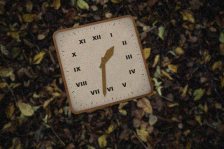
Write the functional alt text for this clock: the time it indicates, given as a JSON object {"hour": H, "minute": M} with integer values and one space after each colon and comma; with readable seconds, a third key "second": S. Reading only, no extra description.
{"hour": 1, "minute": 32}
